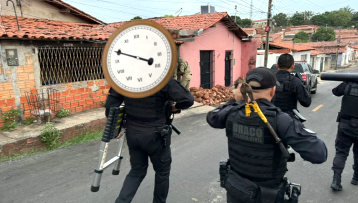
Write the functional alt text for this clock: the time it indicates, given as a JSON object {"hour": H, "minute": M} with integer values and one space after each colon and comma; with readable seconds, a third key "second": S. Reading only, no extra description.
{"hour": 3, "minute": 49}
